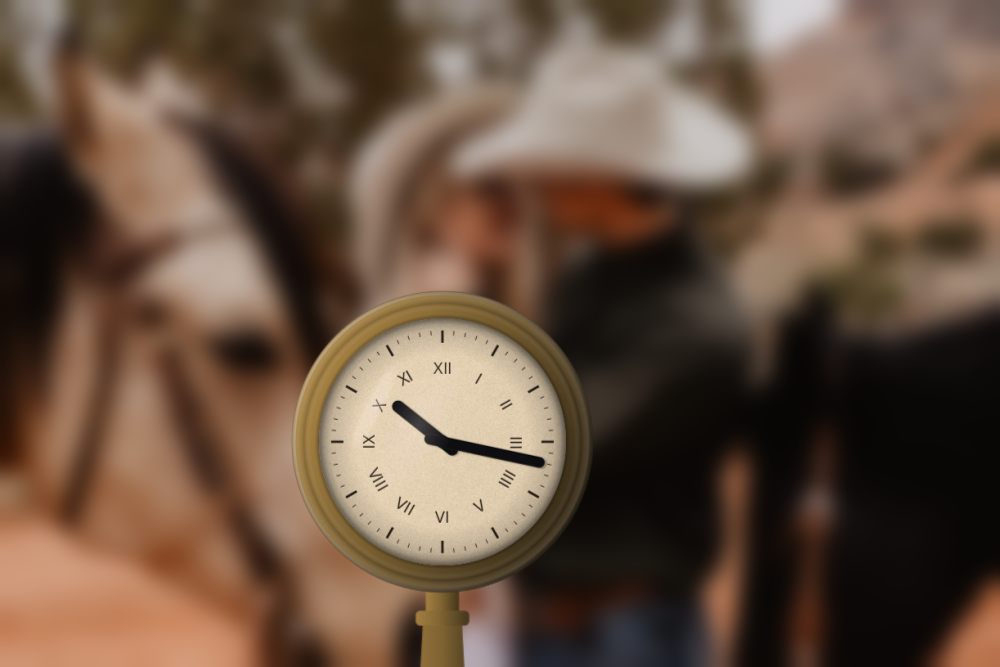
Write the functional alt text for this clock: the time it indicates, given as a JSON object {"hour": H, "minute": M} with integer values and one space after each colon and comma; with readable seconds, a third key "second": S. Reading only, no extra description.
{"hour": 10, "minute": 17}
